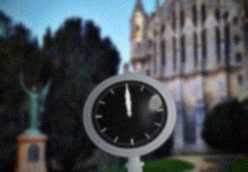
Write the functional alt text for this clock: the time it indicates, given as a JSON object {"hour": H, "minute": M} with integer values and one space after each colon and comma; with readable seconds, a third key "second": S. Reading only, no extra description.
{"hour": 12, "minute": 0}
